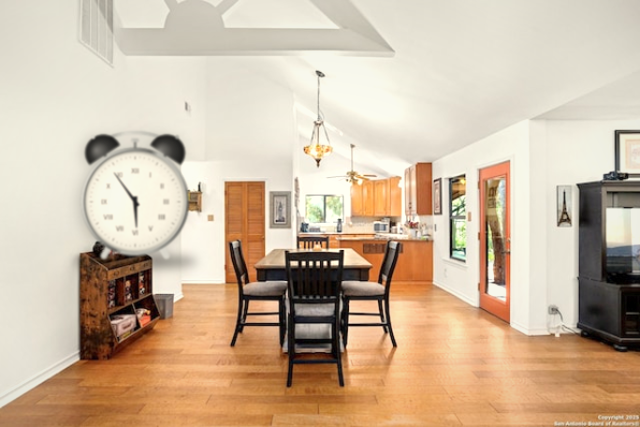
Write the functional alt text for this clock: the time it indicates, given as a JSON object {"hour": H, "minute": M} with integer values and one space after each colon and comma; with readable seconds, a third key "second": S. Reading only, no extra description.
{"hour": 5, "minute": 54}
